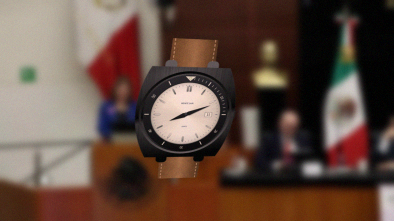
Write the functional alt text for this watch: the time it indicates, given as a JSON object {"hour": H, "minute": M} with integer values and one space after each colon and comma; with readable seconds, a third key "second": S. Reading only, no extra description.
{"hour": 8, "minute": 11}
